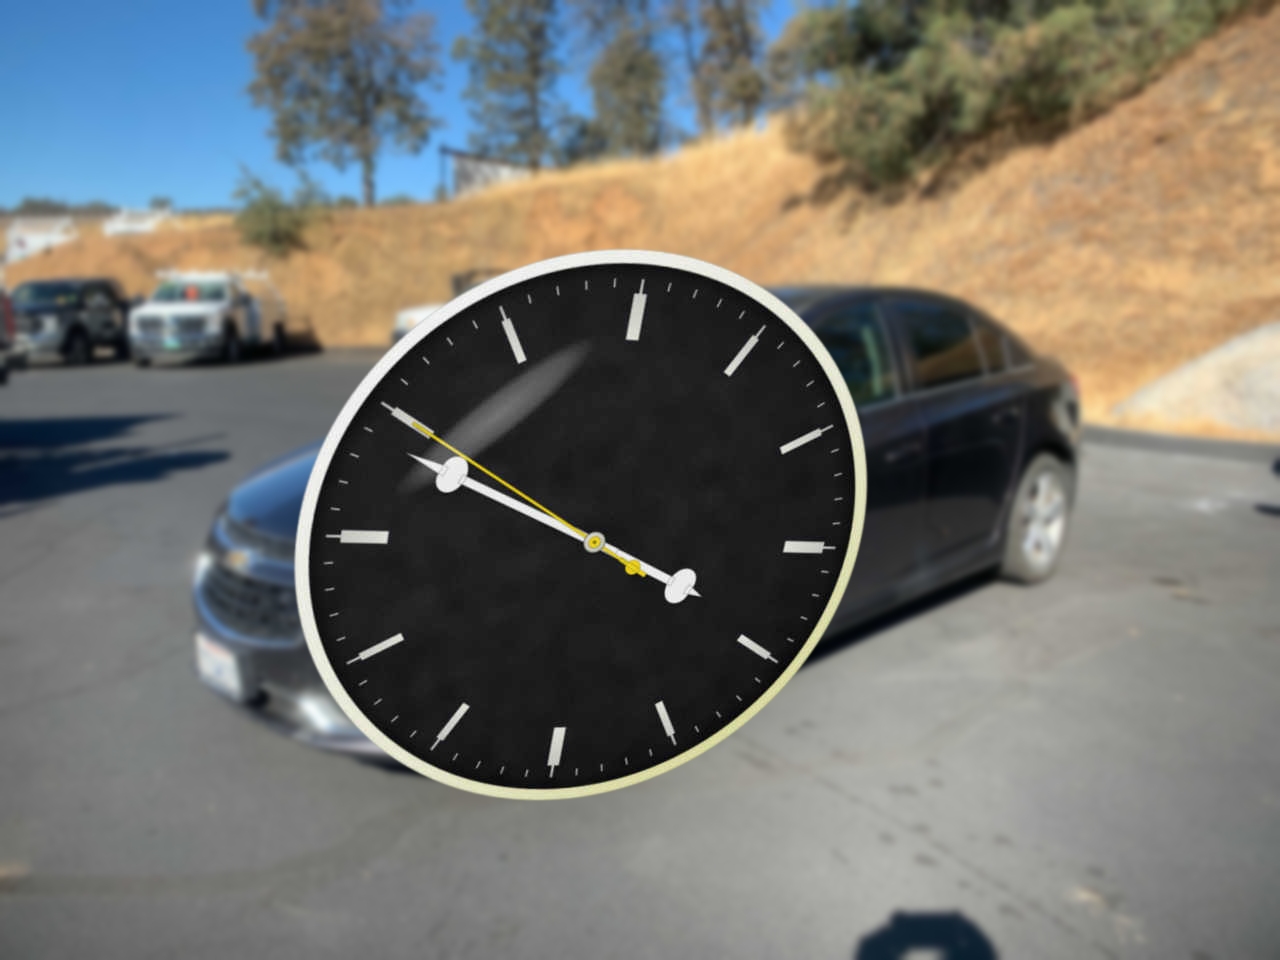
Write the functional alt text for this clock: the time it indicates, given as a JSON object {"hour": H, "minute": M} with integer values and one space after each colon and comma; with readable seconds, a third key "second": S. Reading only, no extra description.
{"hour": 3, "minute": 48, "second": 50}
